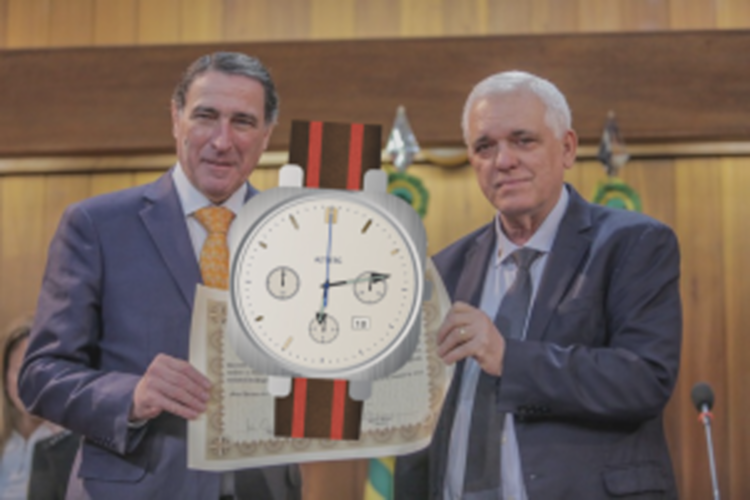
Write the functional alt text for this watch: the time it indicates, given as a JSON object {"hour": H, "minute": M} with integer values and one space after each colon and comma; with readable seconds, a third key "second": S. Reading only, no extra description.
{"hour": 6, "minute": 13}
